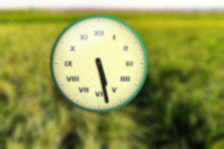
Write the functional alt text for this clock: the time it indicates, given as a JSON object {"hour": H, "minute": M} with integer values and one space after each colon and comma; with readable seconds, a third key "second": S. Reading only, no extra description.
{"hour": 5, "minute": 28}
